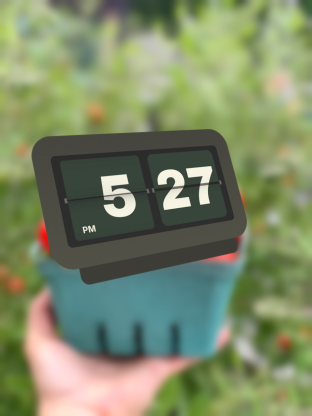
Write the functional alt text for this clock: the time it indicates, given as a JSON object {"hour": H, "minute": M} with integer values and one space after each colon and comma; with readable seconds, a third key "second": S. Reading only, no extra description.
{"hour": 5, "minute": 27}
